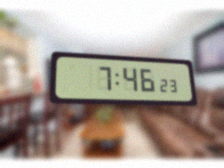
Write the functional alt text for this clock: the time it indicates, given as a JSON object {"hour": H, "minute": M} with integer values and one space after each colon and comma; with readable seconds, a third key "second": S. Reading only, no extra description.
{"hour": 7, "minute": 46, "second": 23}
